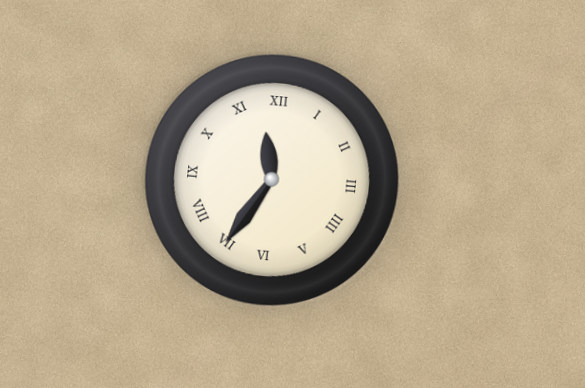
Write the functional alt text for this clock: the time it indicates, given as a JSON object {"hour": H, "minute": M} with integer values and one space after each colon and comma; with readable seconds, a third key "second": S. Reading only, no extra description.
{"hour": 11, "minute": 35}
